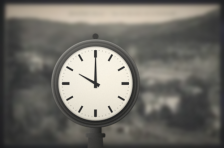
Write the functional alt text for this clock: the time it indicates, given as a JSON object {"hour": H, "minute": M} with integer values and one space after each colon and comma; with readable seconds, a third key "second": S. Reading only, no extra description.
{"hour": 10, "minute": 0}
